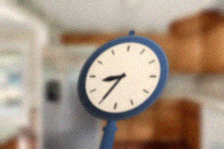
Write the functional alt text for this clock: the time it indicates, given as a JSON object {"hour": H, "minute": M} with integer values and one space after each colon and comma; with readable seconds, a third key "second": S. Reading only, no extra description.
{"hour": 8, "minute": 35}
